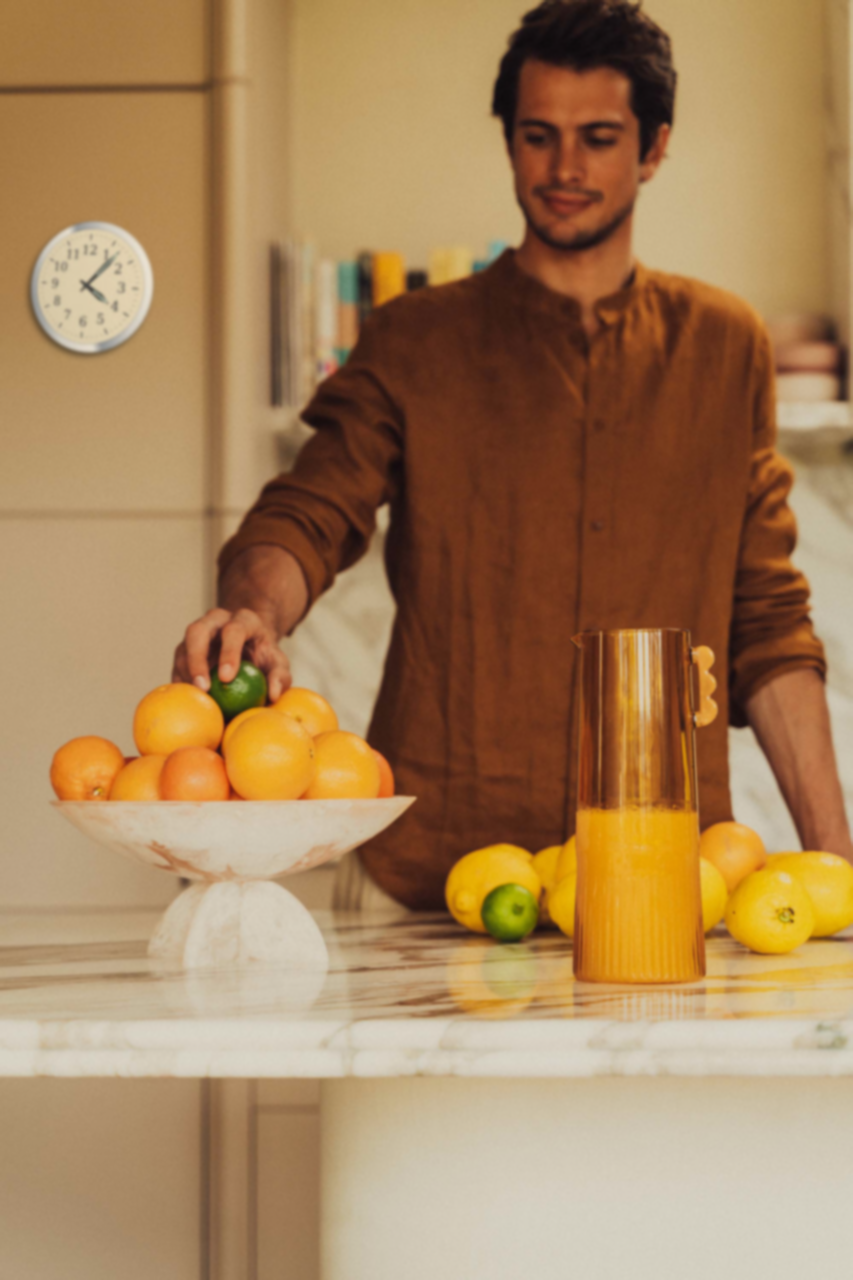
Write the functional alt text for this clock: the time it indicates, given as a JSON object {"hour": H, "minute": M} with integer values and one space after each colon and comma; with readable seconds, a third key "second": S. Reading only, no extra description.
{"hour": 4, "minute": 7}
